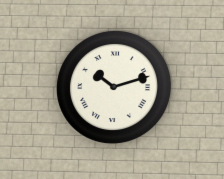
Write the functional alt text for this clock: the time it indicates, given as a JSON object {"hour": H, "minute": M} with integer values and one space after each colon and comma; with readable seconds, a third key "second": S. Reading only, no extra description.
{"hour": 10, "minute": 12}
